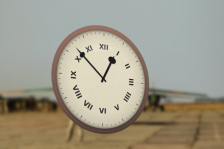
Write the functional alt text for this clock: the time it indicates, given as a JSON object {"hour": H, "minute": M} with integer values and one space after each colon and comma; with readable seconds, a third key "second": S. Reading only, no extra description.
{"hour": 12, "minute": 52}
